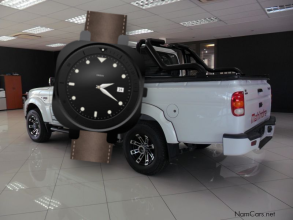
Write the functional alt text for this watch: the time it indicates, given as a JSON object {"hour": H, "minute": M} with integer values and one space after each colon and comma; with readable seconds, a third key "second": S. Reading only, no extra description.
{"hour": 2, "minute": 20}
